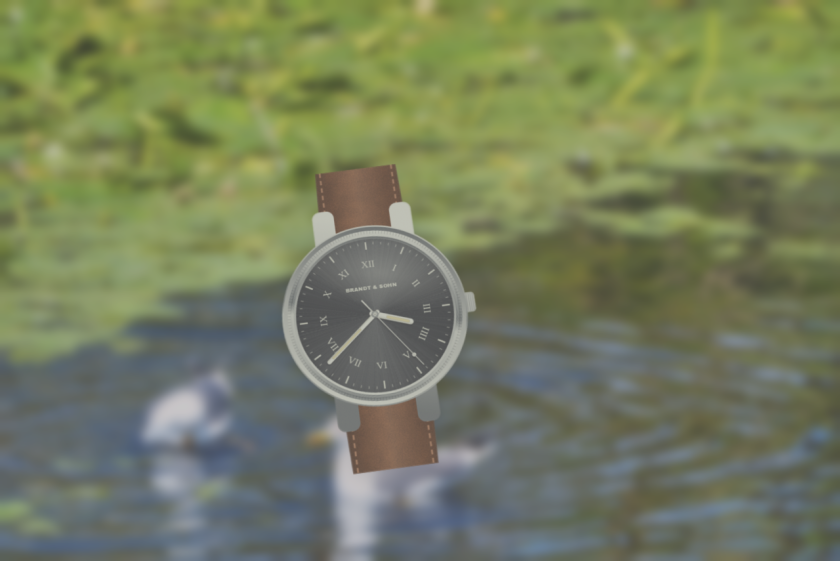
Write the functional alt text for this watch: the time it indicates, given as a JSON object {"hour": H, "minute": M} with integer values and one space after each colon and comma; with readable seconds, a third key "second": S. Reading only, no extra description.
{"hour": 3, "minute": 38, "second": 24}
